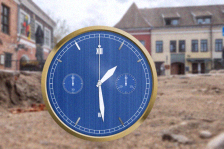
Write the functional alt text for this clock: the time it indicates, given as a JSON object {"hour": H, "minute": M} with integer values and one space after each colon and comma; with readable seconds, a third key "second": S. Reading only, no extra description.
{"hour": 1, "minute": 29}
